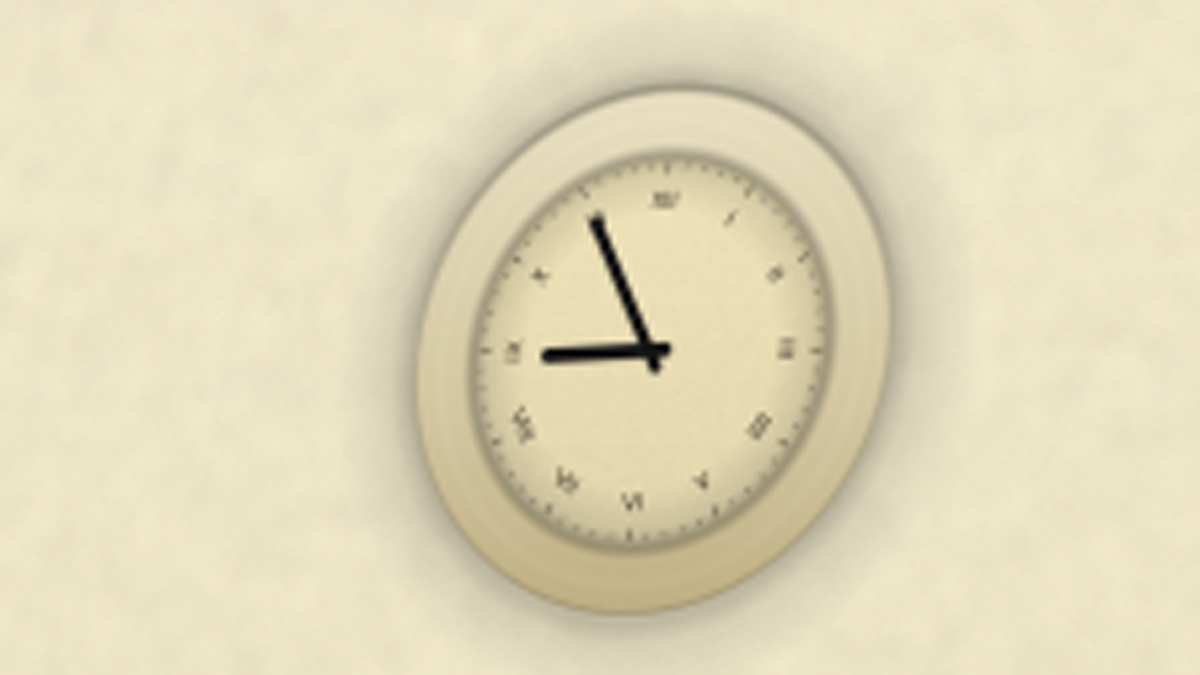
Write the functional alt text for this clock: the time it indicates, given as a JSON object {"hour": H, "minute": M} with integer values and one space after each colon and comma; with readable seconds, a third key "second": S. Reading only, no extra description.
{"hour": 8, "minute": 55}
